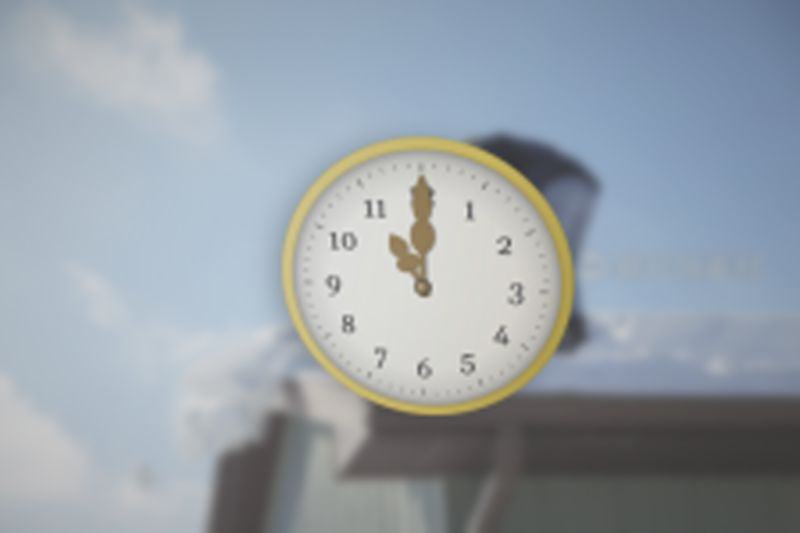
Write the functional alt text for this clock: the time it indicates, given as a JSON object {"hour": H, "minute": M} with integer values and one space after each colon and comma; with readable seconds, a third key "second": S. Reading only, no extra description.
{"hour": 11, "minute": 0}
